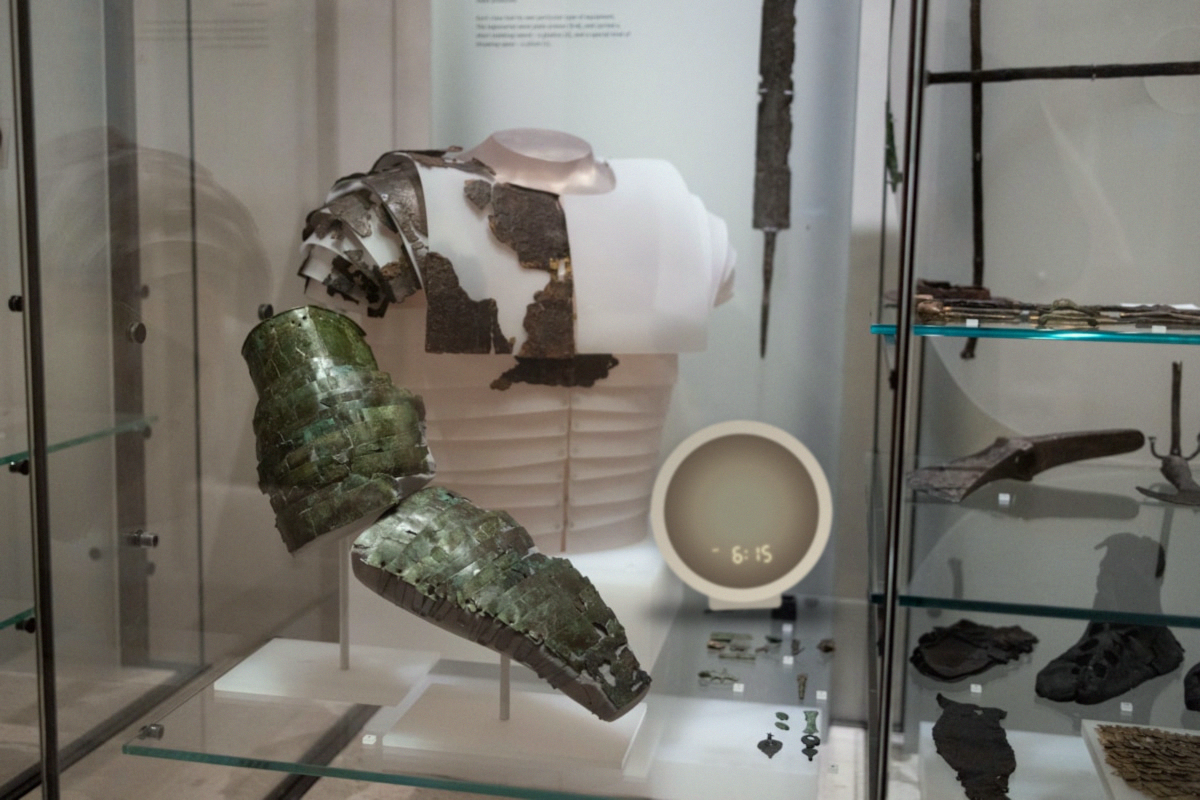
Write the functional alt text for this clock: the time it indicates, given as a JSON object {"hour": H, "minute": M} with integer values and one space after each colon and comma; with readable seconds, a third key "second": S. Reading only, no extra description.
{"hour": 6, "minute": 15}
